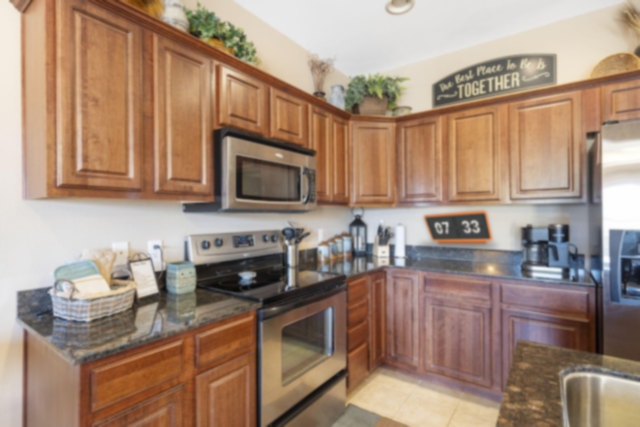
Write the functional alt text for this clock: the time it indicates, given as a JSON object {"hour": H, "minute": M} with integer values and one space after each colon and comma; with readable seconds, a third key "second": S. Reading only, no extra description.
{"hour": 7, "minute": 33}
